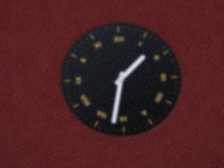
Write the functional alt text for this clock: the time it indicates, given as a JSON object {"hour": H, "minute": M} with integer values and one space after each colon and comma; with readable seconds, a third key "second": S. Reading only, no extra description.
{"hour": 1, "minute": 32}
